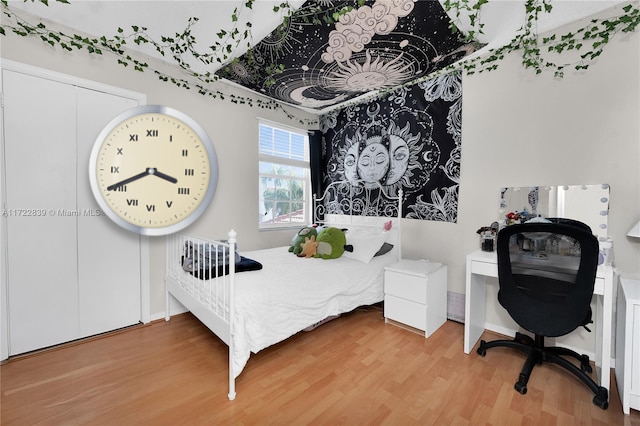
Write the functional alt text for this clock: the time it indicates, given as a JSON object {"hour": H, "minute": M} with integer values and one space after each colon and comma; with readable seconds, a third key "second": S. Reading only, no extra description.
{"hour": 3, "minute": 41}
